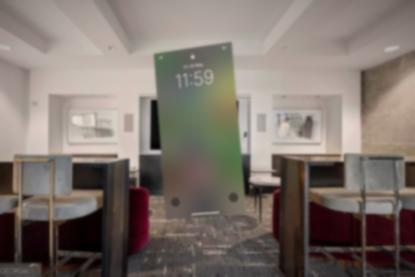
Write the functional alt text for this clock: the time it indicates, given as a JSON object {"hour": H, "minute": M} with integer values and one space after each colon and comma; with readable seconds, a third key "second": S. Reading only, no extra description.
{"hour": 11, "minute": 59}
